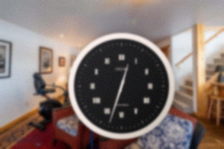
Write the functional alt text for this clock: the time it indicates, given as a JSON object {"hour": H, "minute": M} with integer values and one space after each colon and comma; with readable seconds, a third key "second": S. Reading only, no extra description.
{"hour": 12, "minute": 33}
